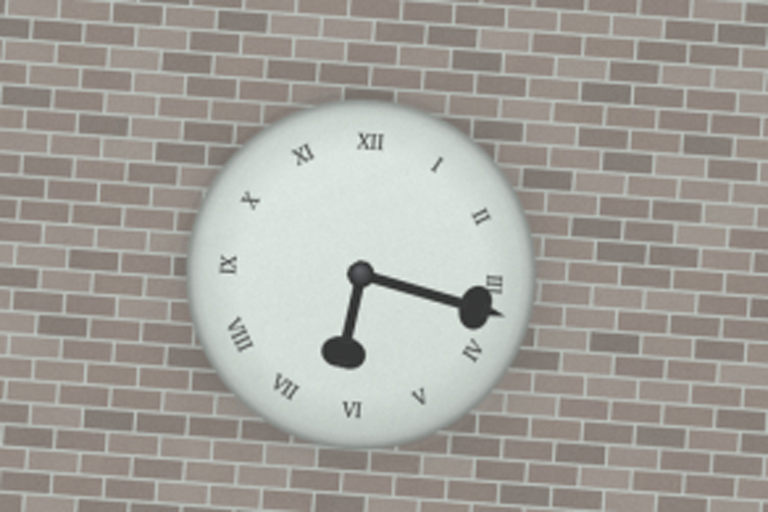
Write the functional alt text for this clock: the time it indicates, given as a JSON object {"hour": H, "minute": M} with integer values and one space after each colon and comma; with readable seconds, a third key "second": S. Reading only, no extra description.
{"hour": 6, "minute": 17}
